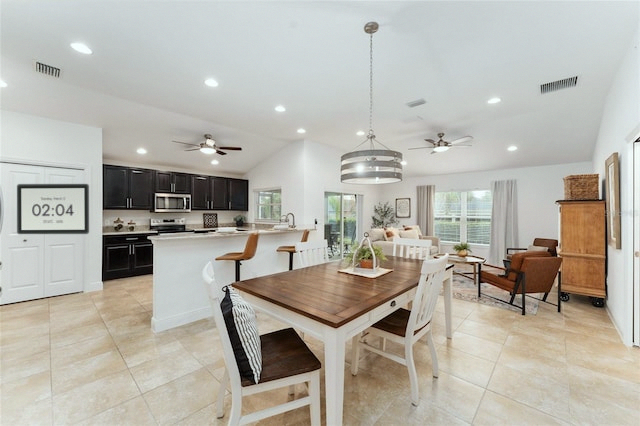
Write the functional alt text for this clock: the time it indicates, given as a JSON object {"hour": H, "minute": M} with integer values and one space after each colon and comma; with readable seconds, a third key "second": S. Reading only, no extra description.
{"hour": 2, "minute": 4}
